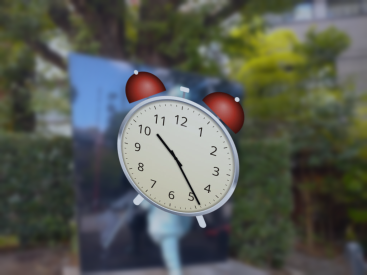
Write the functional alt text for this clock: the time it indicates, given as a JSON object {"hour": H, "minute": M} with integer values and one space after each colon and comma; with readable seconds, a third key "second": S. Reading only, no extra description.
{"hour": 10, "minute": 24}
